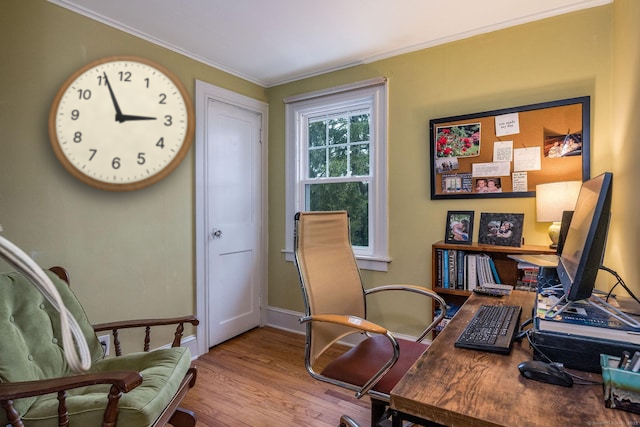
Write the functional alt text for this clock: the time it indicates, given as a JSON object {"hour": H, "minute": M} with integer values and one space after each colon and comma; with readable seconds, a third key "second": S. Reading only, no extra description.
{"hour": 2, "minute": 56}
